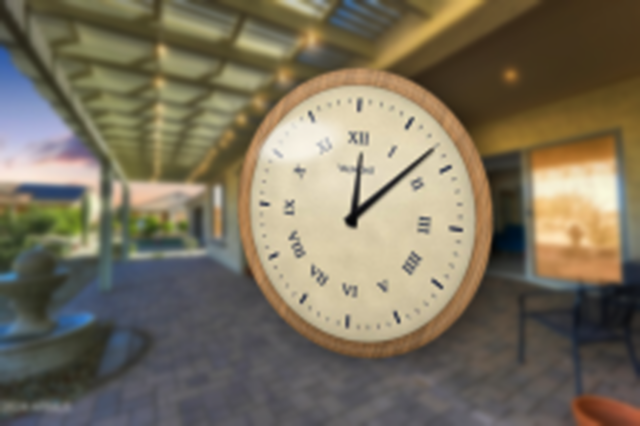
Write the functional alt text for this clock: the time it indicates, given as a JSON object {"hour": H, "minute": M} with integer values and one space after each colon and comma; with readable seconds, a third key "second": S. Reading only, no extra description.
{"hour": 12, "minute": 8}
